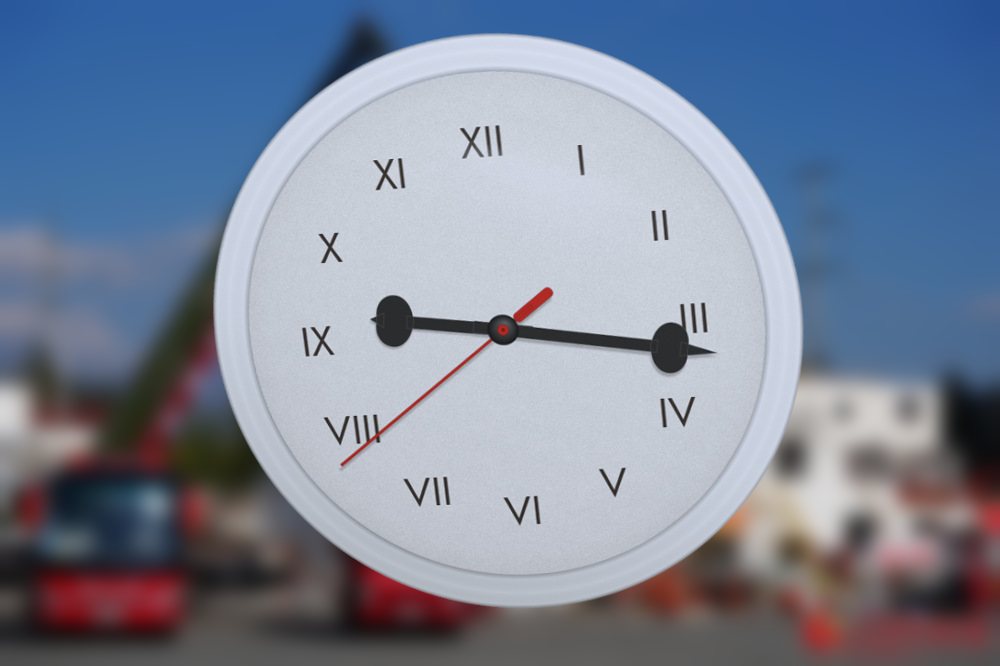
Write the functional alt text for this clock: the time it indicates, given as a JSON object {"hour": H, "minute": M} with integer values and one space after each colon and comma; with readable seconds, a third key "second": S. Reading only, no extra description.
{"hour": 9, "minute": 16, "second": 39}
